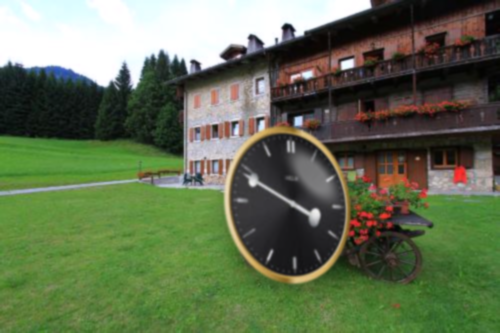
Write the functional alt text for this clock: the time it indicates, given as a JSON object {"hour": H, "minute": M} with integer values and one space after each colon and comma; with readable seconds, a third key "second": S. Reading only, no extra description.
{"hour": 3, "minute": 49}
